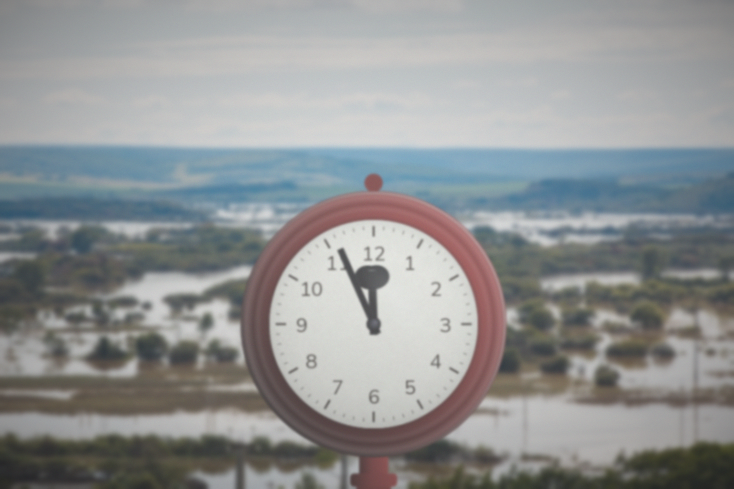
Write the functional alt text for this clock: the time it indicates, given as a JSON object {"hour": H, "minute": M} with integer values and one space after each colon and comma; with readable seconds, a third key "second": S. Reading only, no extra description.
{"hour": 11, "minute": 56}
